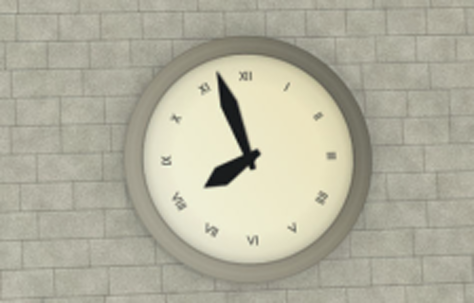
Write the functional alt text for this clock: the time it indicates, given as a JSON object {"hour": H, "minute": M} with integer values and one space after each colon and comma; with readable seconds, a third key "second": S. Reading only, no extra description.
{"hour": 7, "minute": 57}
